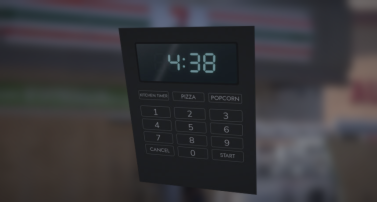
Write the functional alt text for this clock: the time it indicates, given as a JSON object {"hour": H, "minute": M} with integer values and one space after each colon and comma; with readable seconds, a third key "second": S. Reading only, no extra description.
{"hour": 4, "minute": 38}
